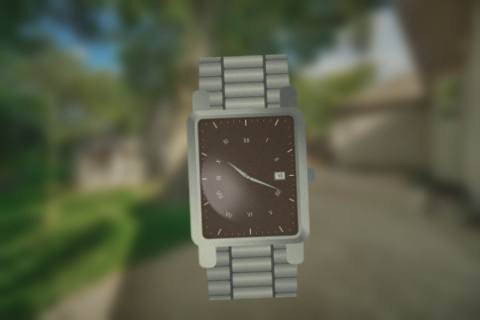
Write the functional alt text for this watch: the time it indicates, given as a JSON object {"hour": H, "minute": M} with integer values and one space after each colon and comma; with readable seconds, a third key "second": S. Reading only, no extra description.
{"hour": 10, "minute": 19}
